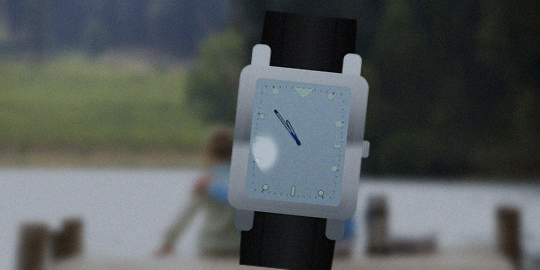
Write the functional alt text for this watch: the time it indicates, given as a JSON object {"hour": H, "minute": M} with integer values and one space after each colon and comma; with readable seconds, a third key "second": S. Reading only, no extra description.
{"hour": 10, "minute": 53}
